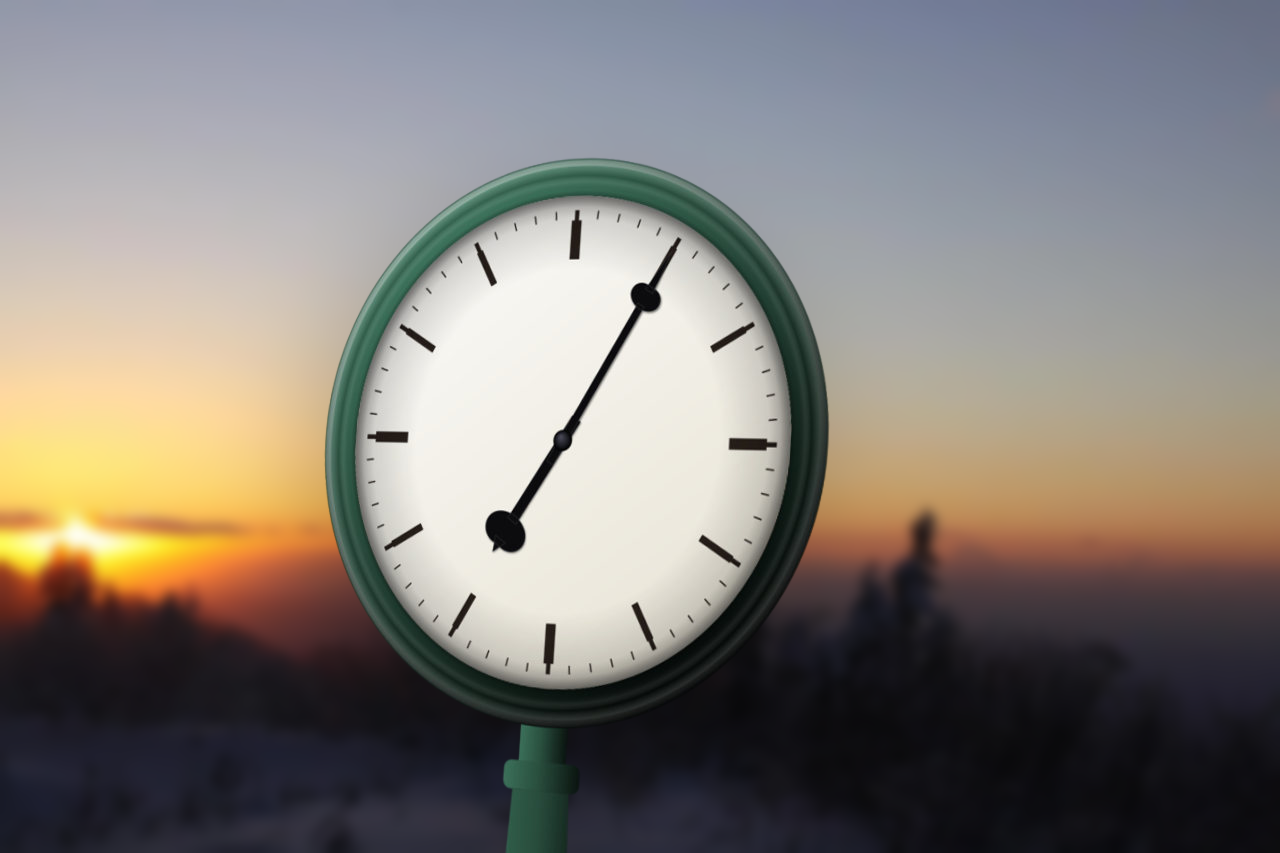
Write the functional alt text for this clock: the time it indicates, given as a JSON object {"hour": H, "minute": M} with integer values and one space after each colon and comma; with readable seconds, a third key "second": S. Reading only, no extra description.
{"hour": 7, "minute": 5}
